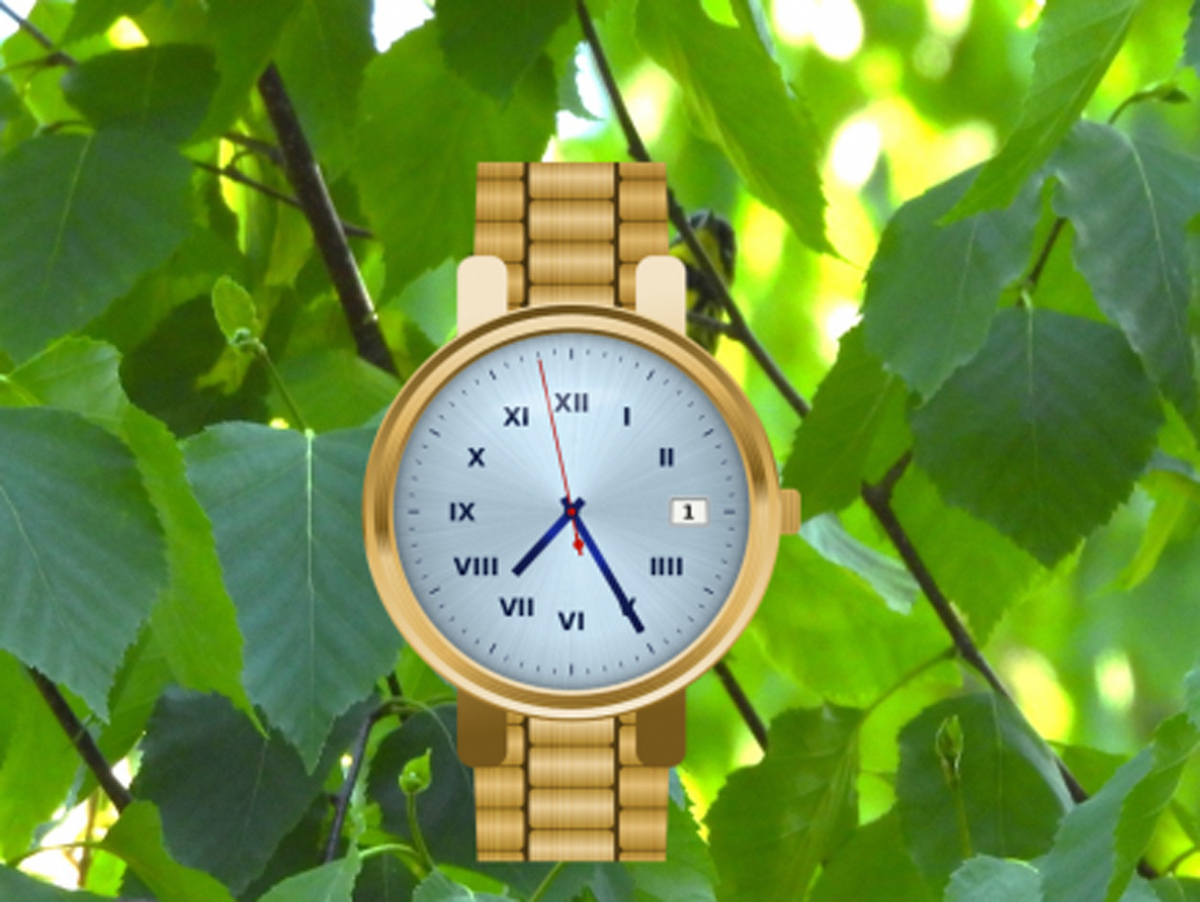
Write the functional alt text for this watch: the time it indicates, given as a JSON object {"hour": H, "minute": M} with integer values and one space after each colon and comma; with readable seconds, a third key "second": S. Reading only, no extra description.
{"hour": 7, "minute": 24, "second": 58}
